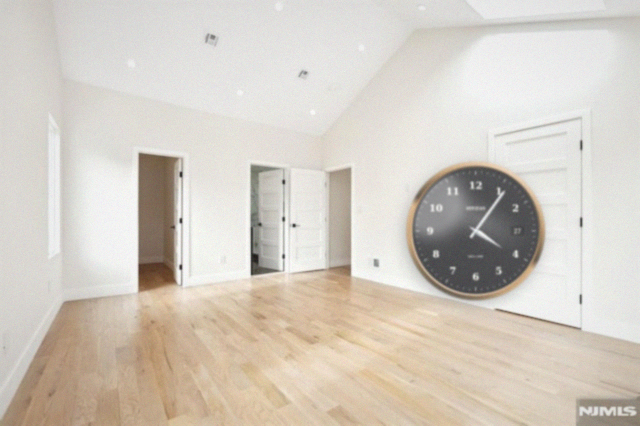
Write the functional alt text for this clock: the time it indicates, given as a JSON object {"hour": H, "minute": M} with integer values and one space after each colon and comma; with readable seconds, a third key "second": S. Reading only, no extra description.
{"hour": 4, "minute": 6}
